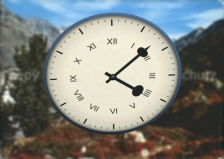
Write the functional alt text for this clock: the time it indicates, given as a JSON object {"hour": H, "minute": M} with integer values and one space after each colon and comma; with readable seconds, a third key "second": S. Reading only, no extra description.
{"hour": 4, "minute": 8}
